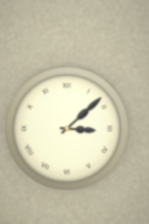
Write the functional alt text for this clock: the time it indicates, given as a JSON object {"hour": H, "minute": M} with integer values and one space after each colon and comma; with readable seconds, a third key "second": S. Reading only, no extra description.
{"hour": 3, "minute": 8}
